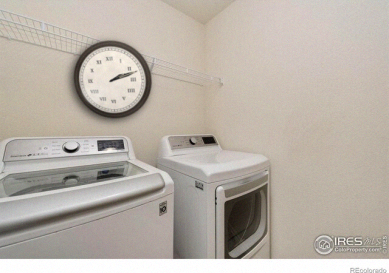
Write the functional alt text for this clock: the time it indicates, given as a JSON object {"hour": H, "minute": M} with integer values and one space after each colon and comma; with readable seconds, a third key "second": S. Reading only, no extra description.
{"hour": 2, "minute": 12}
